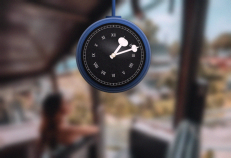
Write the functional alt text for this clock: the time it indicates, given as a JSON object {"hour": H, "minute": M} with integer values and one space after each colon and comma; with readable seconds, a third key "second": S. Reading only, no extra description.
{"hour": 1, "minute": 12}
